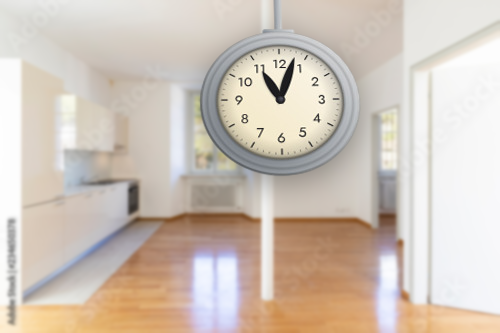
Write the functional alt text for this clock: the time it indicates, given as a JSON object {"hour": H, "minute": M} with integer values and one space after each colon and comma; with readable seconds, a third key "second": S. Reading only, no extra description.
{"hour": 11, "minute": 3}
